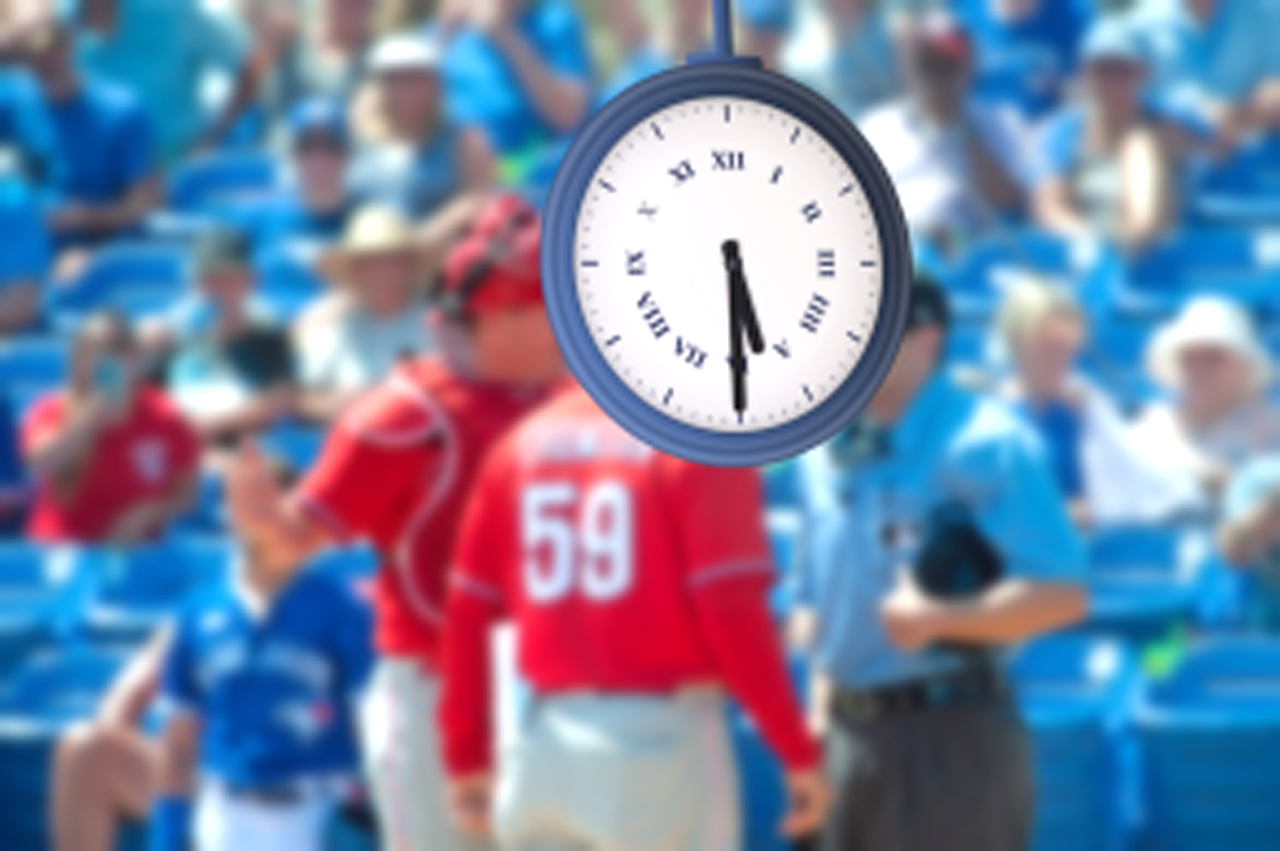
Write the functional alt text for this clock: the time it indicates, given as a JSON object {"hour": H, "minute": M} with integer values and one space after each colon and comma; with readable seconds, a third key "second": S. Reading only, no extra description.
{"hour": 5, "minute": 30}
